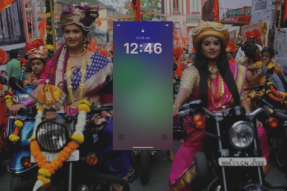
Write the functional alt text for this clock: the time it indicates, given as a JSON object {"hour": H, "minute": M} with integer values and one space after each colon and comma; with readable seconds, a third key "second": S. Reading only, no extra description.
{"hour": 12, "minute": 46}
